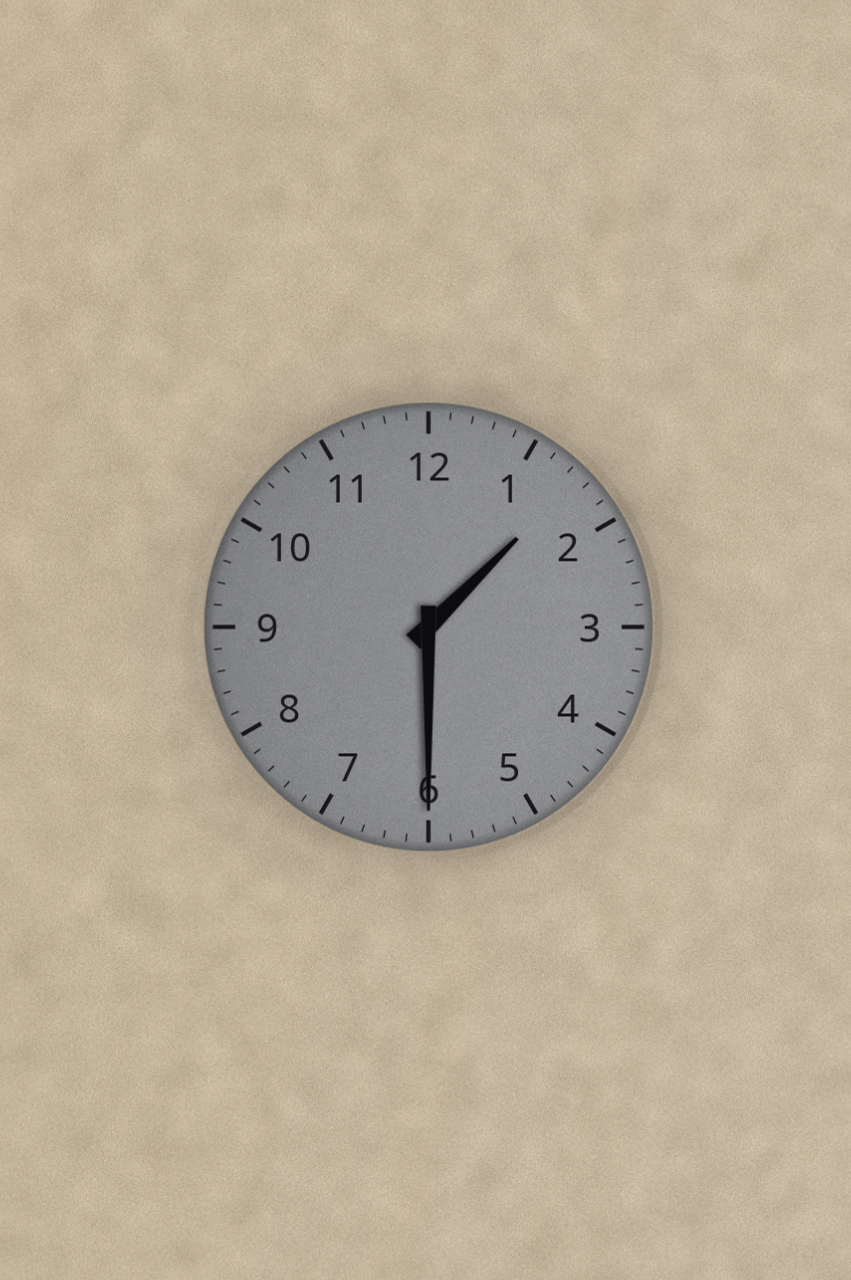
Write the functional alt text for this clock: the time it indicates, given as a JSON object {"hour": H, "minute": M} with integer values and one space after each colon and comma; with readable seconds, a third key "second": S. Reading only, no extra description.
{"hour": 1, "minute": 30}
